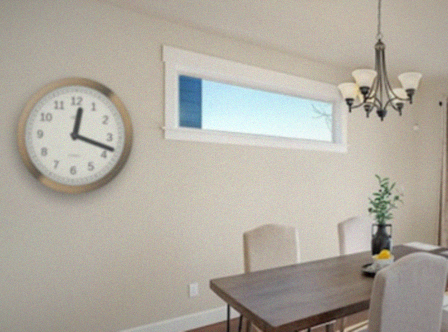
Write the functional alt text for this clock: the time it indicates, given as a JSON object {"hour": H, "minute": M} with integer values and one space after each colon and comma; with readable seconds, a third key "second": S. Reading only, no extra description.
{"hour": 12, "minute": 18}
